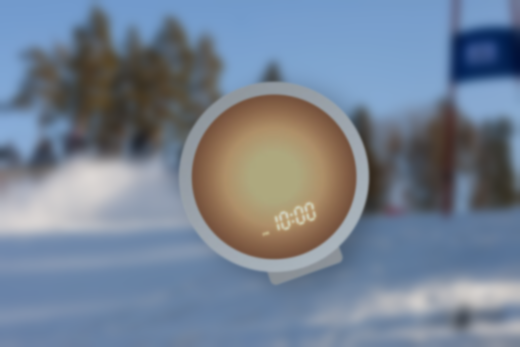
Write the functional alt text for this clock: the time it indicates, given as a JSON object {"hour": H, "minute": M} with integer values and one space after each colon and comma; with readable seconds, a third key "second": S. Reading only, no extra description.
{"hour": 10, "minute": 0}
